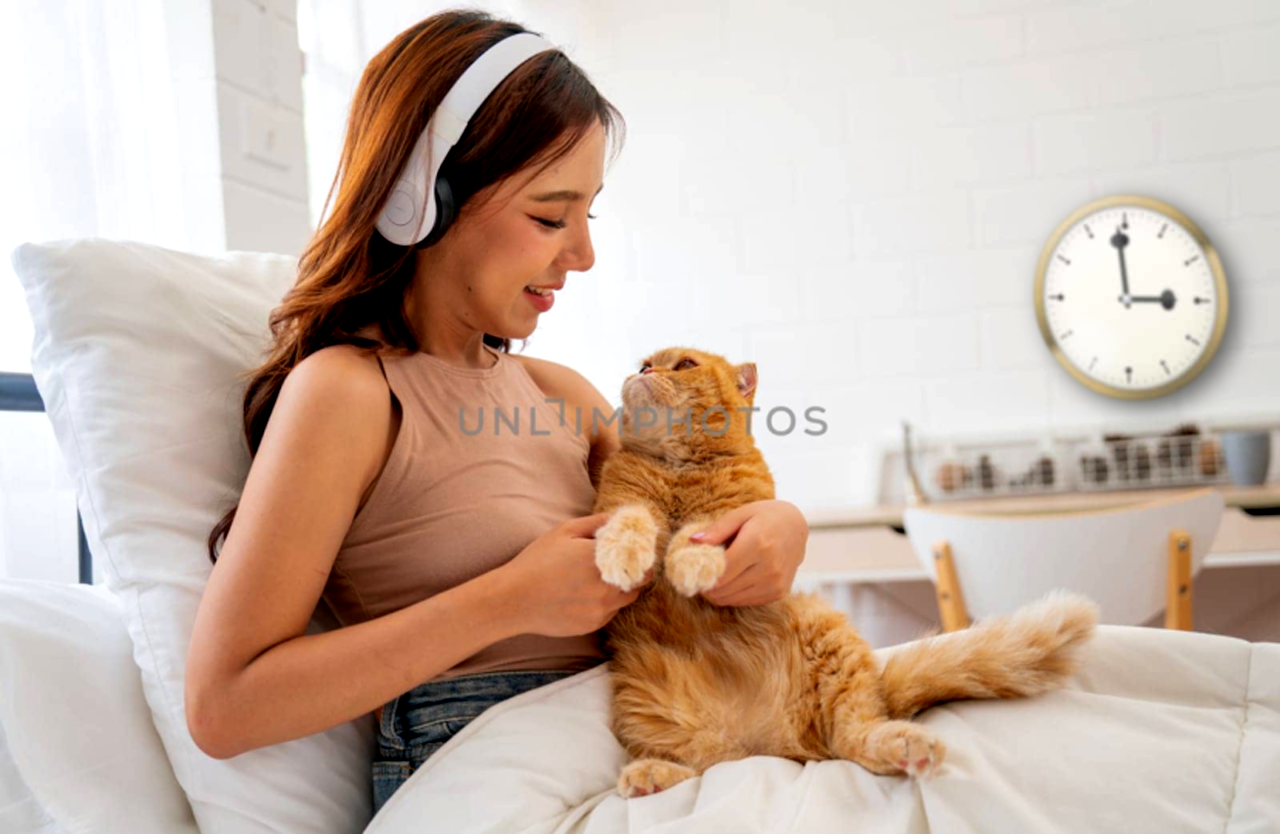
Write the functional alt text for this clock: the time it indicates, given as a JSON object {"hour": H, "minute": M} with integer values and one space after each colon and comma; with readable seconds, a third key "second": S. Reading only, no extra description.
{"hour": 2, "minute": 59}
